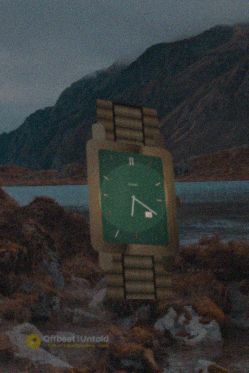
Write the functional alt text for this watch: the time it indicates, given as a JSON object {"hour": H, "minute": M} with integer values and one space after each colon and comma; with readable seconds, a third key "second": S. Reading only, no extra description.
{"hour": 6, "minute": 20}
